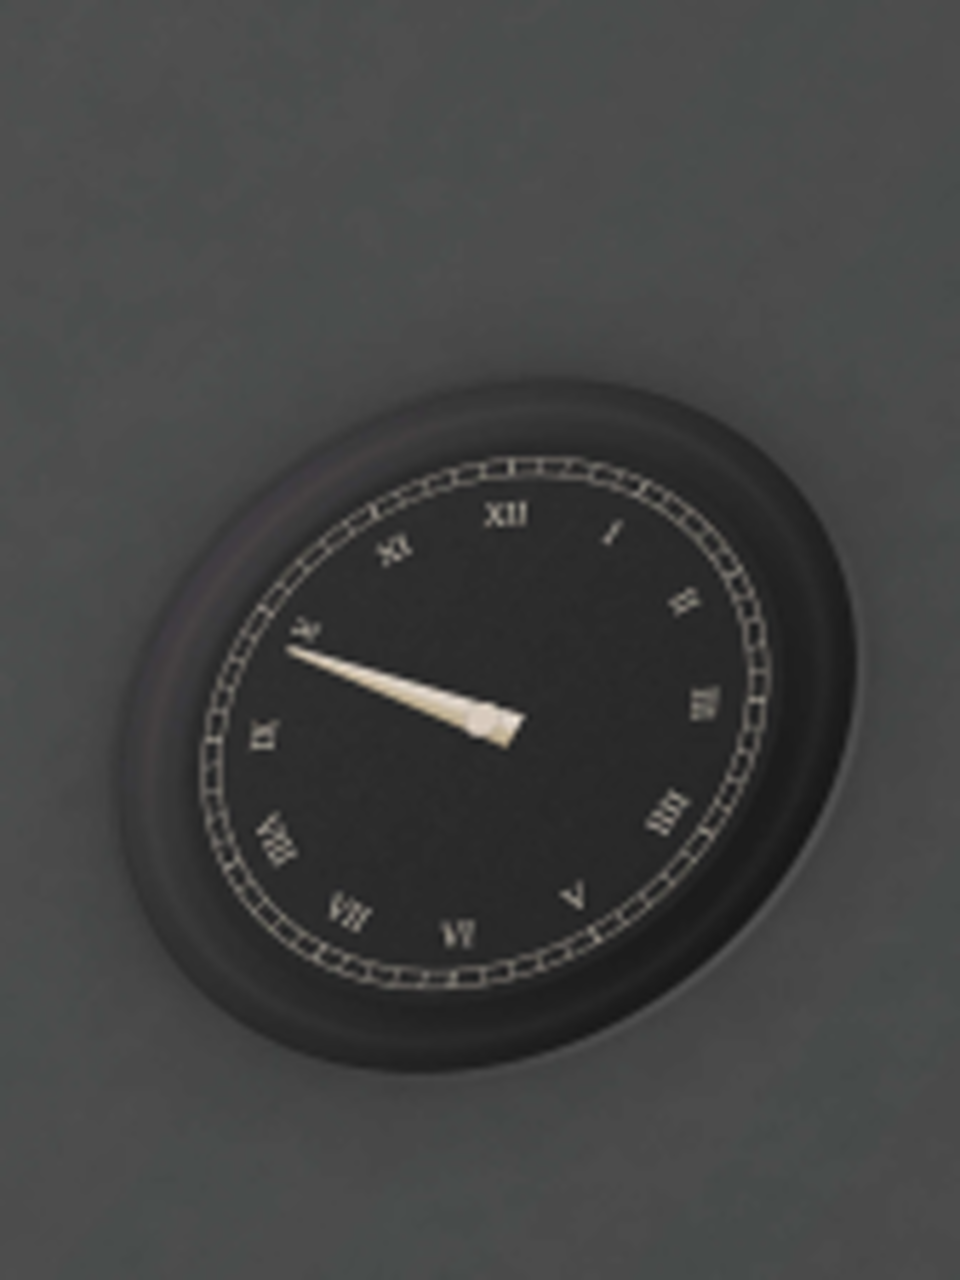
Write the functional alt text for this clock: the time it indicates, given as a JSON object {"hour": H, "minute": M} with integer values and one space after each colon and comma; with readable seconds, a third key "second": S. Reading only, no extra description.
{"hour": 9, "minute": 49}
